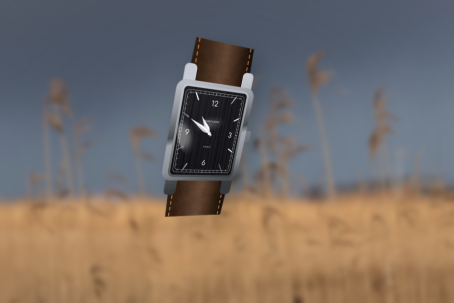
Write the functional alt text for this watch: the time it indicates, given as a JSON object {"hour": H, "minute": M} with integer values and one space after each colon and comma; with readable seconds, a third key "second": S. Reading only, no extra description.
{"hour": 10, "minute": 50}
